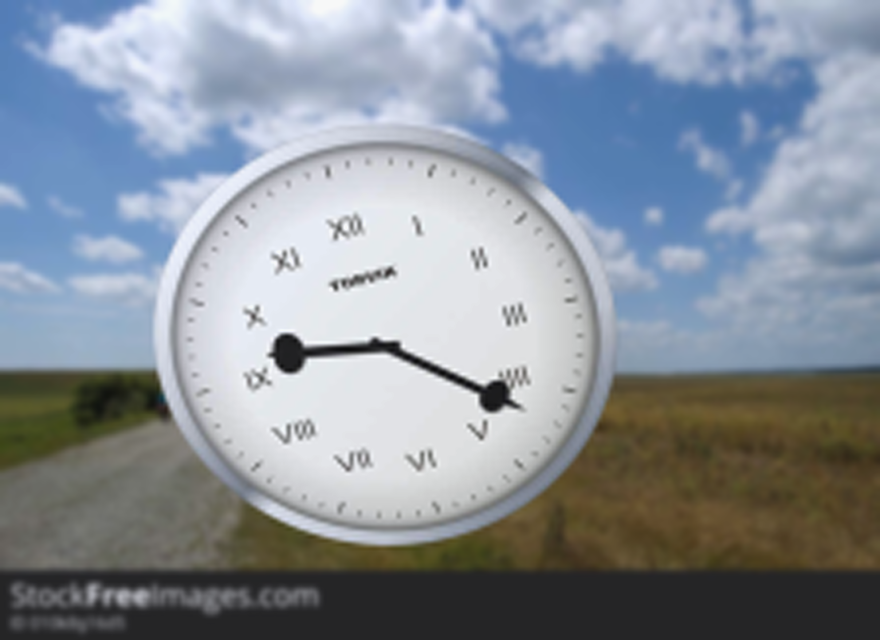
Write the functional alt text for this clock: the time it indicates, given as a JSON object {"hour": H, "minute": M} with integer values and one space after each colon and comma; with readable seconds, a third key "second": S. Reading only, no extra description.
{"hour": 9, "minute": 22}
